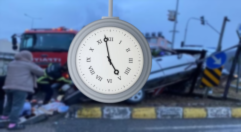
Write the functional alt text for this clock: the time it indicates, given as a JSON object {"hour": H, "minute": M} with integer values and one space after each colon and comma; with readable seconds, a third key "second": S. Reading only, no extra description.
{"hour": 4, "minute": 58}
